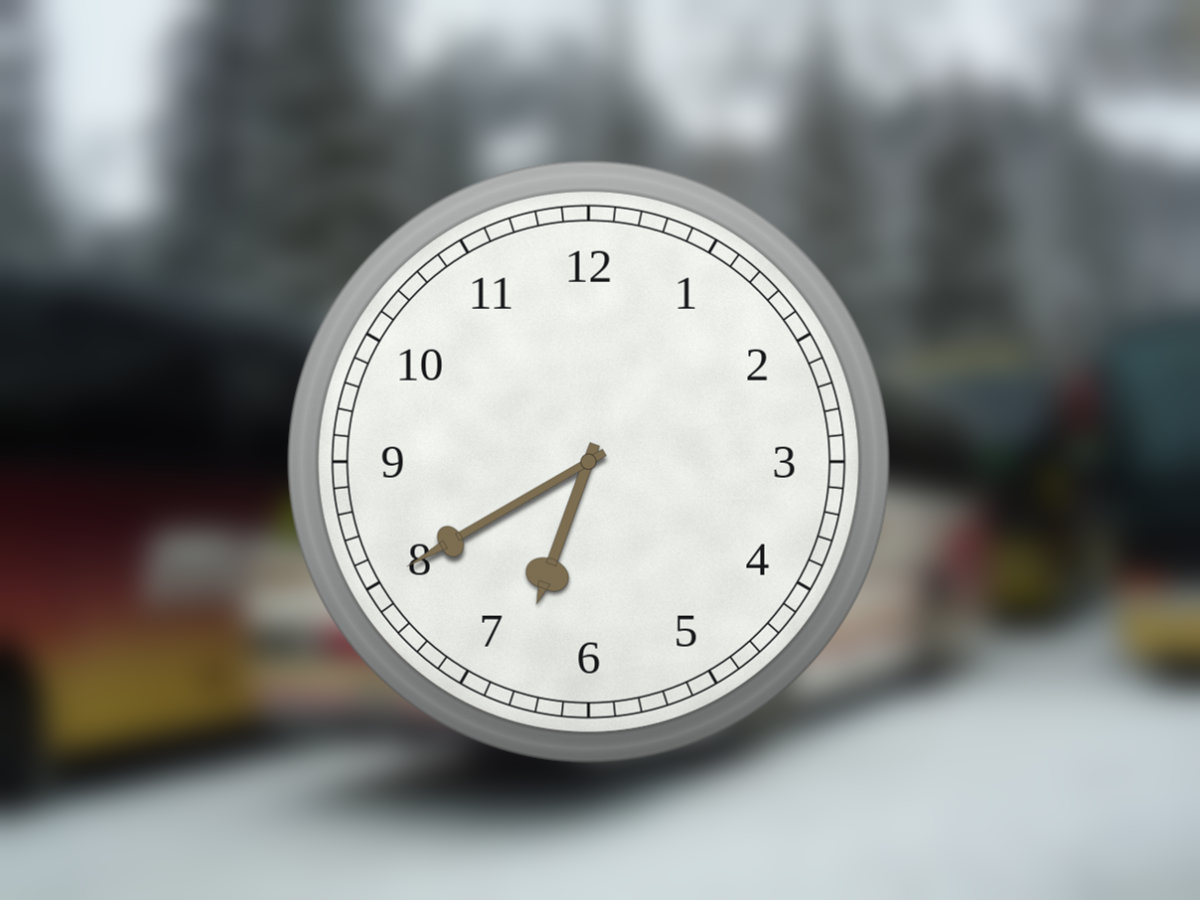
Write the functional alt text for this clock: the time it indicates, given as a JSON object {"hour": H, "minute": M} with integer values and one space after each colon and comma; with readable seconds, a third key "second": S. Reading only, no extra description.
{"hour": 6, "minute": 40}
